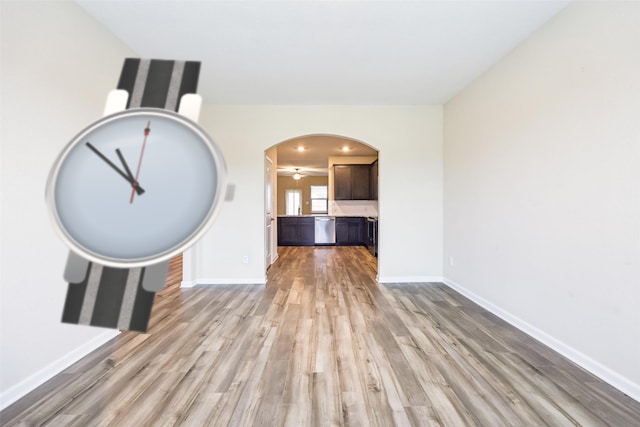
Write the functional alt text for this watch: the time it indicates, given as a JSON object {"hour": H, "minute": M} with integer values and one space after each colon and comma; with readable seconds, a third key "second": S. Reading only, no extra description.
{"hour": 10, "minute": 51, "second": 0}
